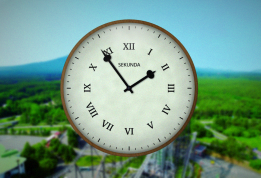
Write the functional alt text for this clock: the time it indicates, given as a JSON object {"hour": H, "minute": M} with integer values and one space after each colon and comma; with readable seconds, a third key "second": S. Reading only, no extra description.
{"hour": 1, "minute": 54}
